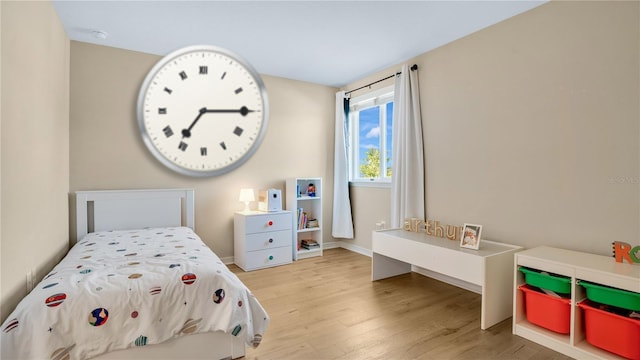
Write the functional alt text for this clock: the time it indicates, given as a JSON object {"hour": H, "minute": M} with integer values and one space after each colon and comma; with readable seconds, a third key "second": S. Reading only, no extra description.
{"hour": 7, "minute": 15}
